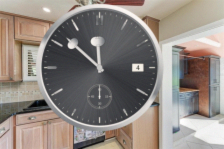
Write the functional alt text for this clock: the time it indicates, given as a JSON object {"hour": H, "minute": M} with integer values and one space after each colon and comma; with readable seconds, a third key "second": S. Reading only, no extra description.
{"hour": 11, "minute": 52}
